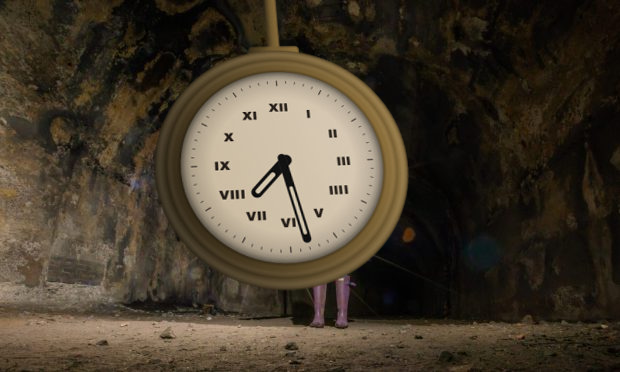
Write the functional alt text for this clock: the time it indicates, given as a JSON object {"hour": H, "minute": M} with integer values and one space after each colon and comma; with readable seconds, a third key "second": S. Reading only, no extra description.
{"hour": 7, "minute": 28}
